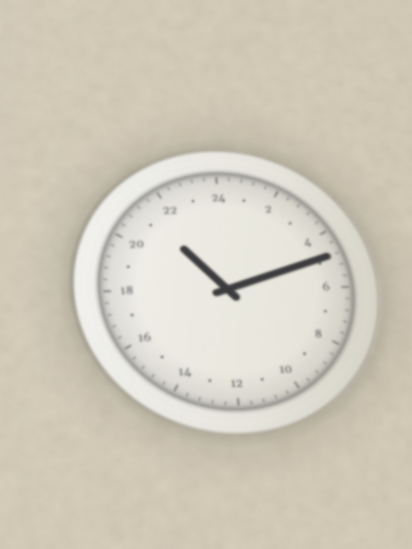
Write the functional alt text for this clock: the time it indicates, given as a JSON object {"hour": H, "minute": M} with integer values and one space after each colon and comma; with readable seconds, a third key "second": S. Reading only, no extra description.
{"hour": 21, "minute": 12}
